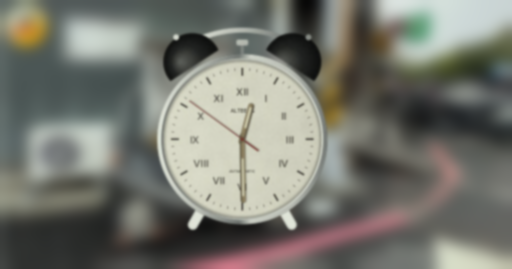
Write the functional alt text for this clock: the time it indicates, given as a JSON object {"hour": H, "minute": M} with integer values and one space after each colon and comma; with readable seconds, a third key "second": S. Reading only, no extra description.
{"hour": 12, "minute": 29, "second": 51}
